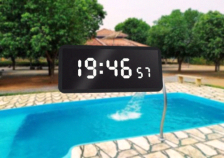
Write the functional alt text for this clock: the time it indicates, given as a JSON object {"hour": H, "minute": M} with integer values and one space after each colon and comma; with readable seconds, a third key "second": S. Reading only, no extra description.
{"hour": 19, "minute": 46, "second": 57}
